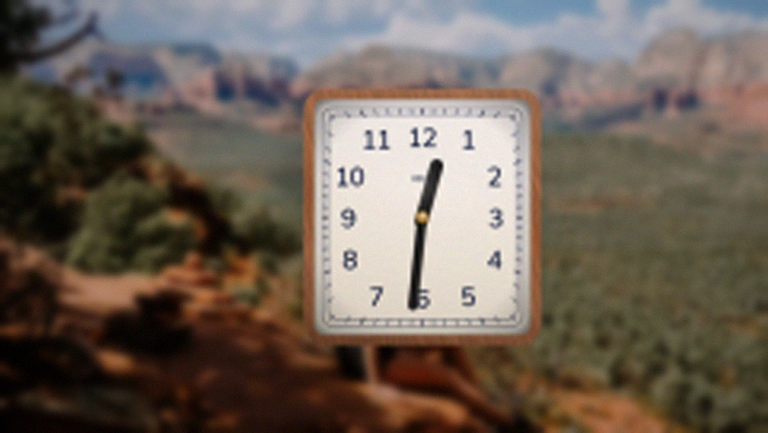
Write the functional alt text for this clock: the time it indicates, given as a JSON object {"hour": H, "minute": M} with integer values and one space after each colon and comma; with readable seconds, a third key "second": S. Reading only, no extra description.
{"hour": 12, "minute": 31}
